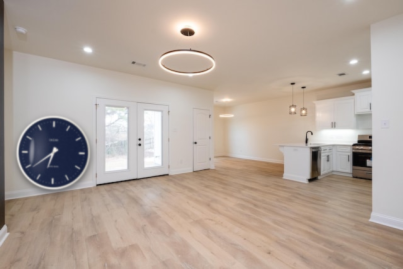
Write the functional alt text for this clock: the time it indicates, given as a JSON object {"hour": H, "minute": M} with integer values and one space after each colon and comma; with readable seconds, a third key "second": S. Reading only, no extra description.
{"hour": 6, "minute": 39}
